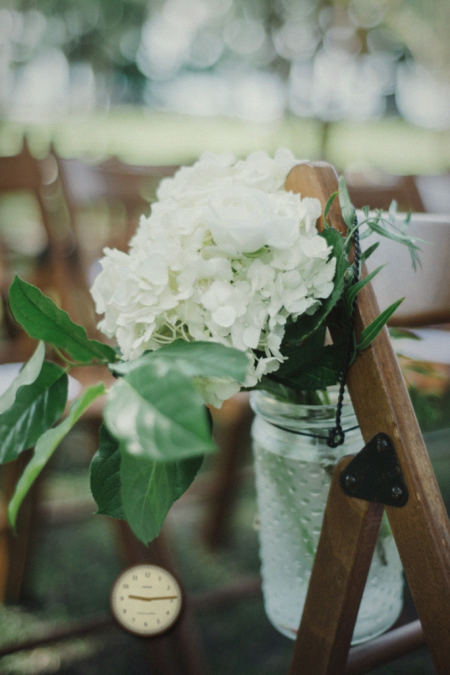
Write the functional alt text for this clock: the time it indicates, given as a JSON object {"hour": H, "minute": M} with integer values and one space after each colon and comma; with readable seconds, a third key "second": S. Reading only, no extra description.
{"hour": 9, "minute": 14}
